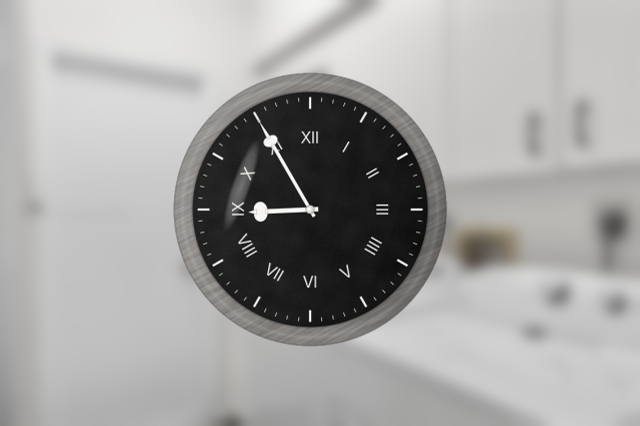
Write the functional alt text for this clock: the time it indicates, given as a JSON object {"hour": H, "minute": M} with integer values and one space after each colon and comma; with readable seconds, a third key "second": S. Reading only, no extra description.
{"hour": 8, "minute": 55}
